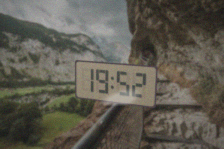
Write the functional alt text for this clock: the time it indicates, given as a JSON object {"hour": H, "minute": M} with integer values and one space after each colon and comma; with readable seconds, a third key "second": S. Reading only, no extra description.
{"hour": 19, "minute": 52}
